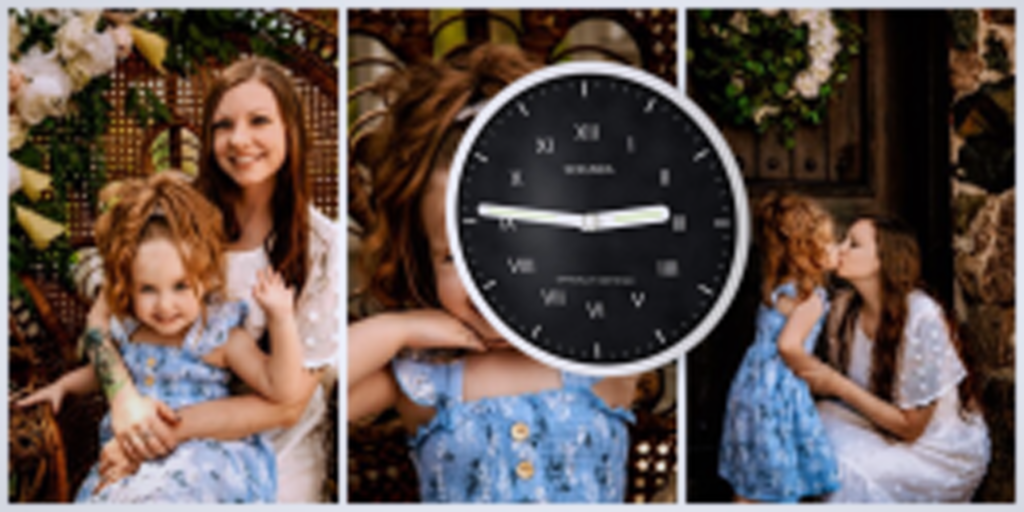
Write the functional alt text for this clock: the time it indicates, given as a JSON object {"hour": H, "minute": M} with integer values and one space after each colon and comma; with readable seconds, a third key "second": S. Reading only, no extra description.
{"hour": 2, "minute": 46}
